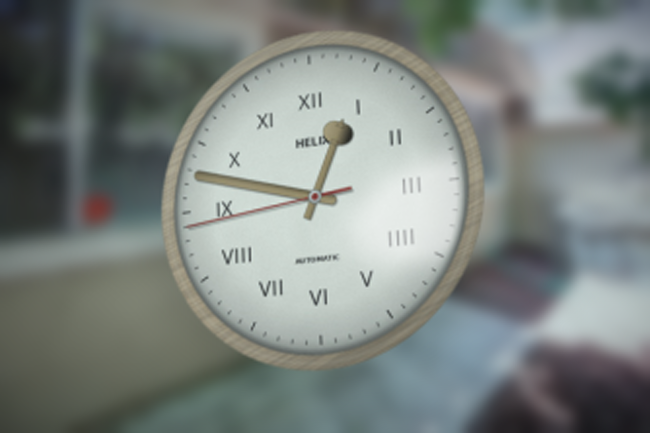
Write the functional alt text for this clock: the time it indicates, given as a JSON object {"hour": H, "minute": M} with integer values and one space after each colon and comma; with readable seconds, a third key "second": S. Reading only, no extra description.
{"hour": 12, "minute": 47, "second": 44}
